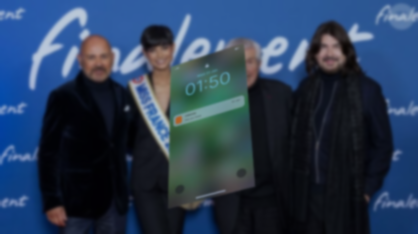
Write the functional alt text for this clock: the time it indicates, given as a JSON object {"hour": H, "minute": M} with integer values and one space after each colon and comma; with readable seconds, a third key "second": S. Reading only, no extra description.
{"hour": 1, "minute": 50}
